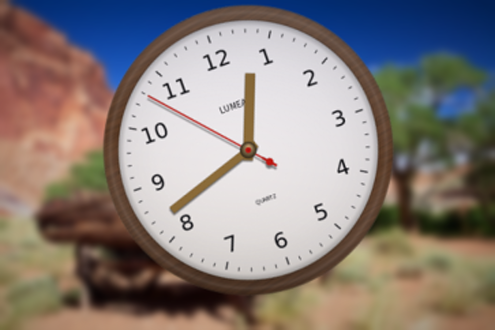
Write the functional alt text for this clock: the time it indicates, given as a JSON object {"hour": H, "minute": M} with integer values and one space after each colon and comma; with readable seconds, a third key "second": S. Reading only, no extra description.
{"hour": 12, "minute": 41, "second": 53}
